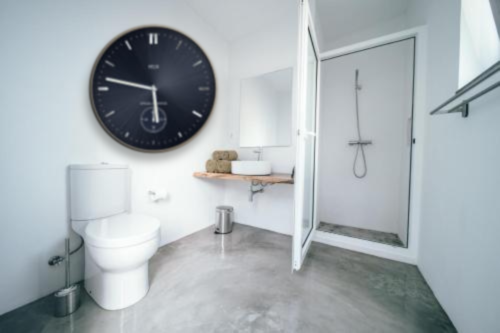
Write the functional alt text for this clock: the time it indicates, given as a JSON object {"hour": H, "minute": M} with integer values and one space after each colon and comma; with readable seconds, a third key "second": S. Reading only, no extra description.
{"hour": 5, "minute": 47}
